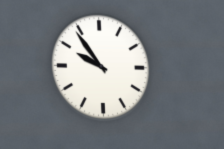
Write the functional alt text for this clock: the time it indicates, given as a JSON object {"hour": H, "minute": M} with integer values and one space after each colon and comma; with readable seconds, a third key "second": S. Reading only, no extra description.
{"hour": 9, "minute": 54}
